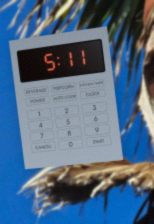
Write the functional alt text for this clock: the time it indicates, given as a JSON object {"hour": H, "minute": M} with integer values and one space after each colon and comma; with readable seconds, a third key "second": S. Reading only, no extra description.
{"hour": 5, "minute": 11}
